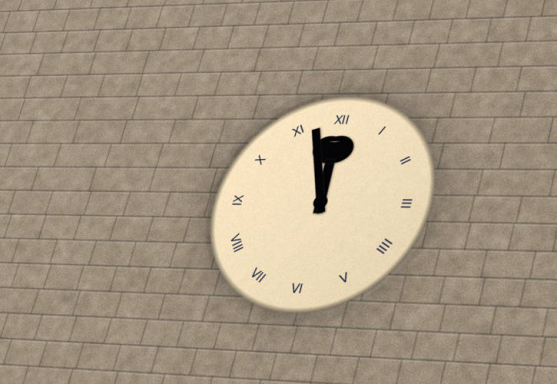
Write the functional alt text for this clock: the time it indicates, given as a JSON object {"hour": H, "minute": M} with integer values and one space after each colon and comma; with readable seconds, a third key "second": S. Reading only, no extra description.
{"hour": 11, "minute": 57}
